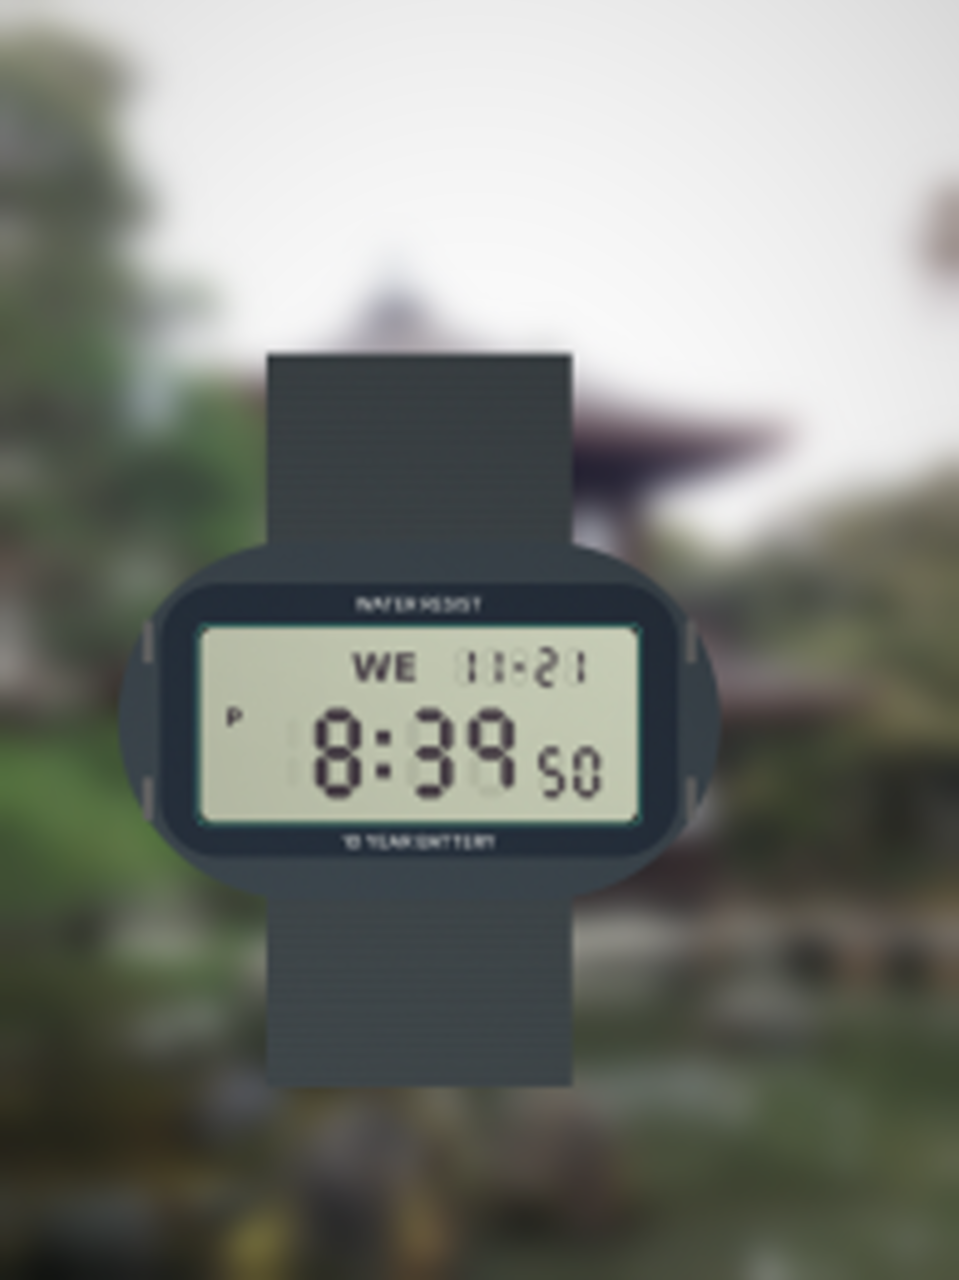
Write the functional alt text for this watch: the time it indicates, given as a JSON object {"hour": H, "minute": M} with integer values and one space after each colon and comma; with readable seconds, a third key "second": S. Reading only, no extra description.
{"hour": 8, "minute": 39, "second": 50}
